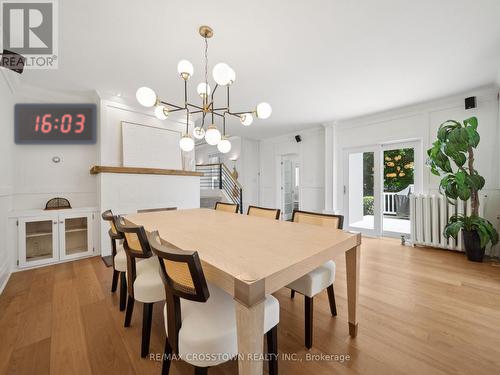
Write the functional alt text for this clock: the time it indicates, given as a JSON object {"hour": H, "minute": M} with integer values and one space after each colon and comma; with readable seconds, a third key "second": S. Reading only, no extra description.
{"hour": 16, "minute": 3}
